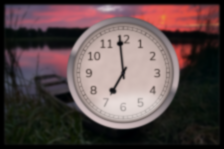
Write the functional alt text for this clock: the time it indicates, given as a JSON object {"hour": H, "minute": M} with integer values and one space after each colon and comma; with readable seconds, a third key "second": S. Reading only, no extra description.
{"hour": 6, "minute": 59}
